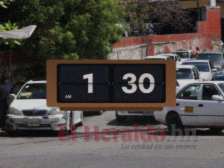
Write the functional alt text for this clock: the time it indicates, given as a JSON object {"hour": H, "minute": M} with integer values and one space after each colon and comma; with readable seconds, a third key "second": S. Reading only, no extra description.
{"hour": 1, "minute": 30}
